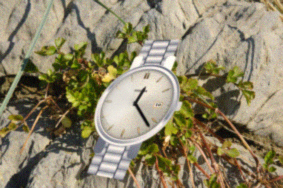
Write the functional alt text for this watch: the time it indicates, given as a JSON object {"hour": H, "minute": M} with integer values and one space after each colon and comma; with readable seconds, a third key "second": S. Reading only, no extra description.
{"hour": 12, "minute": 22}
